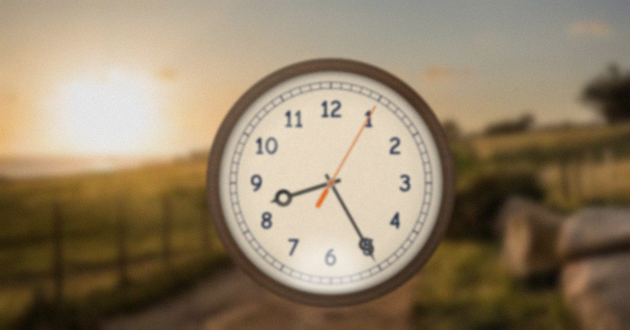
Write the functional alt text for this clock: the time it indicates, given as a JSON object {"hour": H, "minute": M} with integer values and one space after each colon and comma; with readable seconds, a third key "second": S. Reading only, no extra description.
{"hour": 8, "minute": 25, "second": 5}
